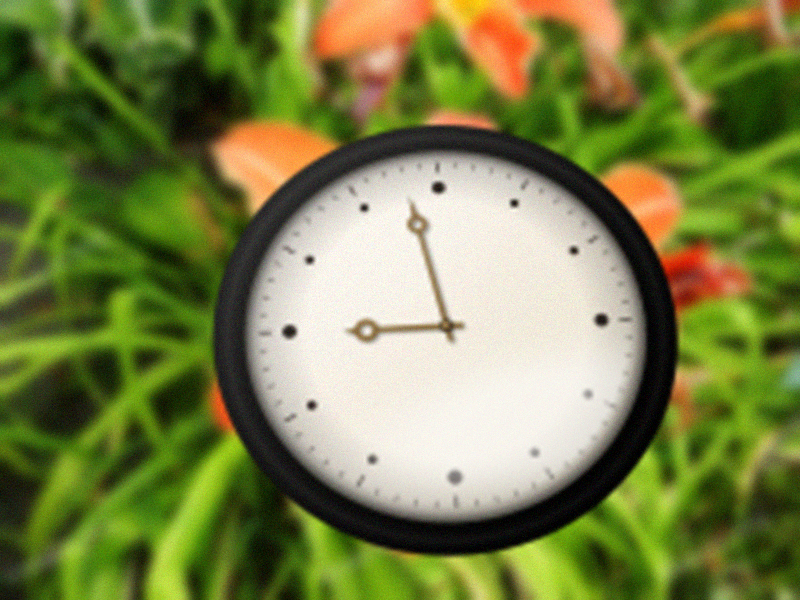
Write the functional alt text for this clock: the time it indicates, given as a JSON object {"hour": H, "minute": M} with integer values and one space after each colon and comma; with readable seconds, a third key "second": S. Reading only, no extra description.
{"hour": 8, "minute": 58}
